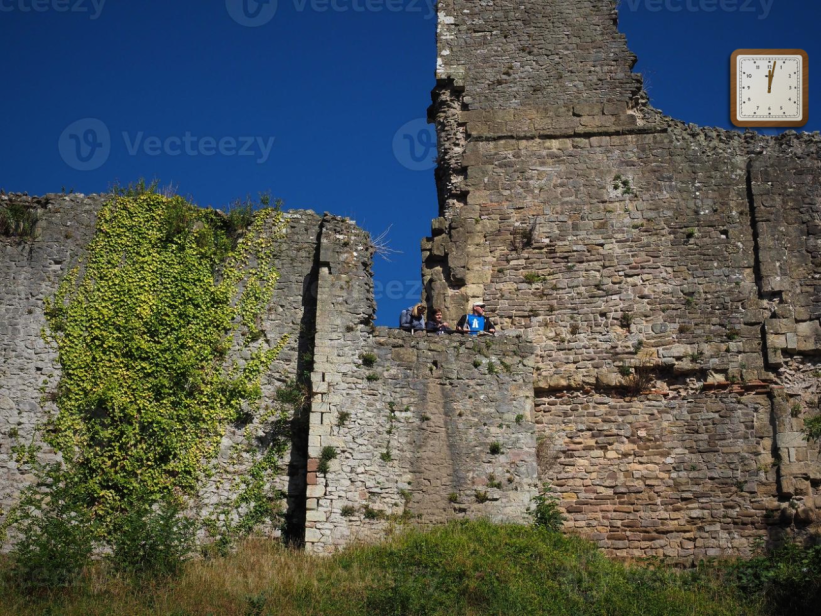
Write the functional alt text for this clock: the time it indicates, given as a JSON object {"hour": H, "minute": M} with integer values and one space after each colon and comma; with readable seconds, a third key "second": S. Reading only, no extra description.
{"hour": 12, "minute": 2}
